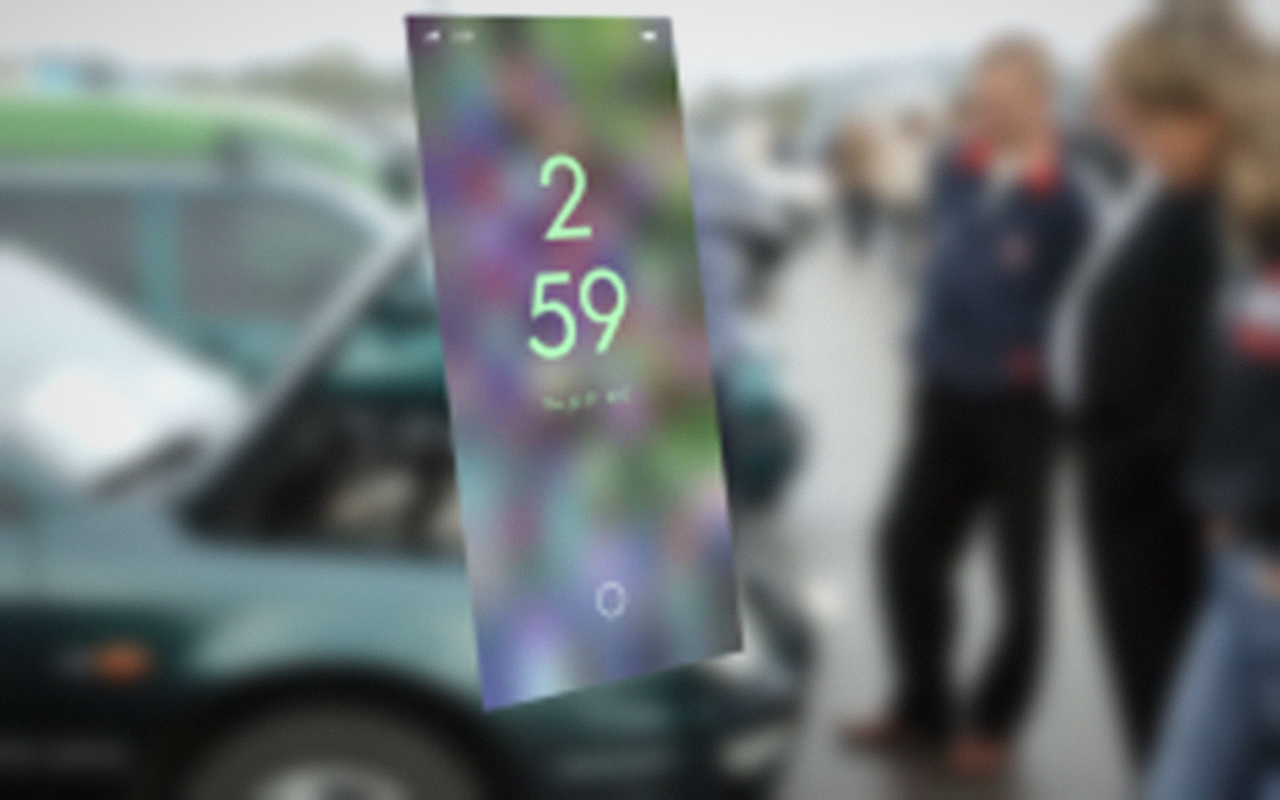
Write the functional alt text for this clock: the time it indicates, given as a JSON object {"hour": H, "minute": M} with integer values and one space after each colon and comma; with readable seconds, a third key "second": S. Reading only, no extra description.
{"hour": 2, "minute": 59}
